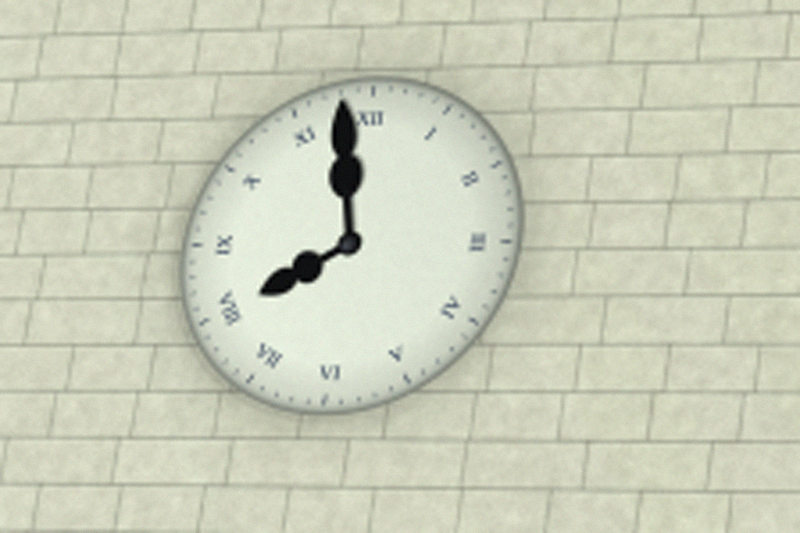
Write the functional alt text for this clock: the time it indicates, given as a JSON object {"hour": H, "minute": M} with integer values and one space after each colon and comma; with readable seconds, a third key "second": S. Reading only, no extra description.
{"hour": 7, "minute": 58}
